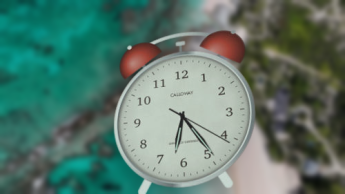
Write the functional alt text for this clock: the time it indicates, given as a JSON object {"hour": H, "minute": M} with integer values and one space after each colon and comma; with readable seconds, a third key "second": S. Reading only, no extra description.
{"hour": 6, "minute": 24, "second": 21}
